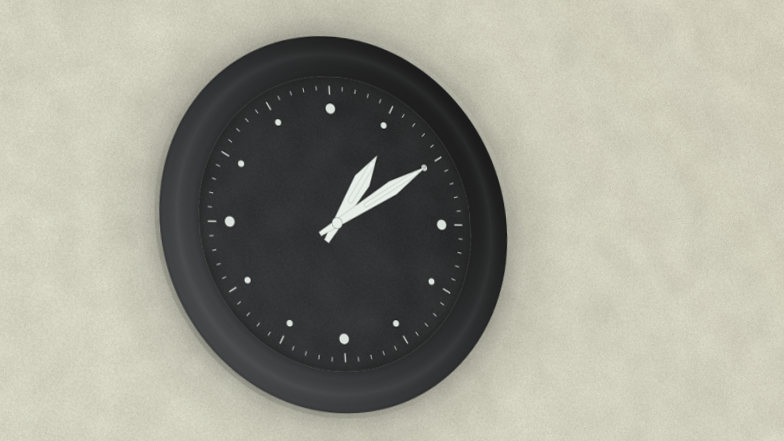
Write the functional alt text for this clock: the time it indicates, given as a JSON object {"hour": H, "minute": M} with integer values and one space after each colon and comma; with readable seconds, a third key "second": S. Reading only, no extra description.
{"hour": 1, "minute": 10}
